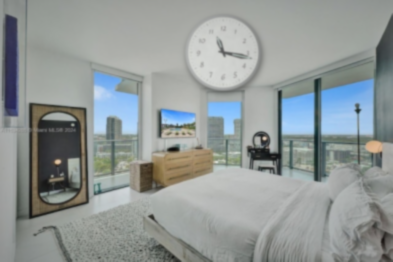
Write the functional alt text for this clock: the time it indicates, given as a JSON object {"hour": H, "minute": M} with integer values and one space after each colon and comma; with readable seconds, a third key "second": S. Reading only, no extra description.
{"hour": 11, "minute": 17}
